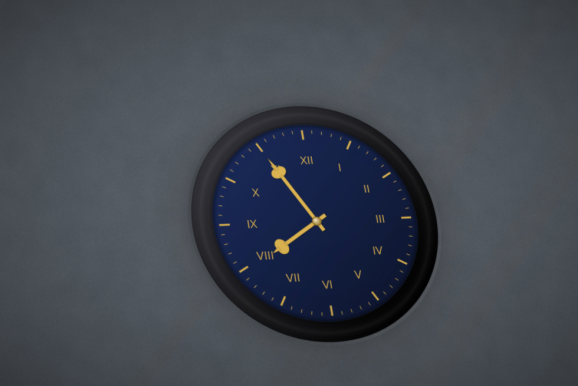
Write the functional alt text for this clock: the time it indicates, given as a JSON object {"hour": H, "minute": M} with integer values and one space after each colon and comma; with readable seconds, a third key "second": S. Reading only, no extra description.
{"hour": 7, "minute": 55}
